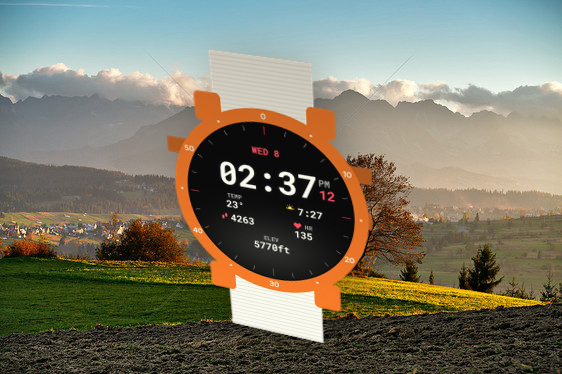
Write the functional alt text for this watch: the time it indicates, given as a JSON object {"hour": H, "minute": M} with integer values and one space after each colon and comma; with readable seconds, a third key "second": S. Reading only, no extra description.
{"hour": 2, "minute": 37, "second": 12}
